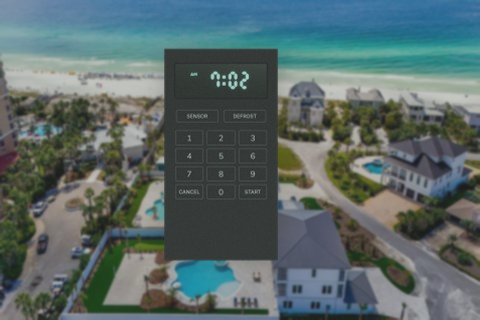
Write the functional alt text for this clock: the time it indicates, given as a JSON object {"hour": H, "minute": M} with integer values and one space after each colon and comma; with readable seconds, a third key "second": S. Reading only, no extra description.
{"hour": 7, "minute": 2}
